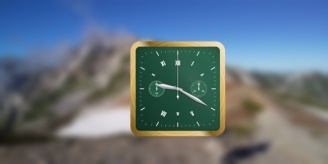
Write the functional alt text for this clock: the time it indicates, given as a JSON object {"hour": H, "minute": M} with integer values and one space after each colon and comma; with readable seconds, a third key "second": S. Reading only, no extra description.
{"hour": 9, "minute": 20}
